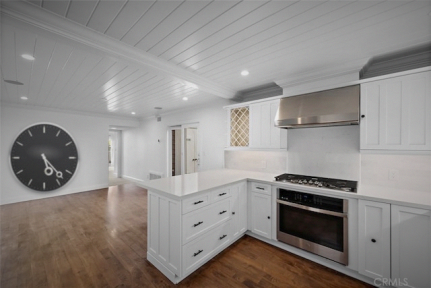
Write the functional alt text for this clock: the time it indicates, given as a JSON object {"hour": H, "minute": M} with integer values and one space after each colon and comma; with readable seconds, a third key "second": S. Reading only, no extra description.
{"hour": 5, "minute": 23}
